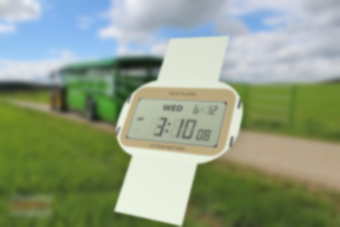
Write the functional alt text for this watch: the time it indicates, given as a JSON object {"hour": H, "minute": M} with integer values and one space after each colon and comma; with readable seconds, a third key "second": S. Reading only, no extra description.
{"hour": 3, "minute": 10}
